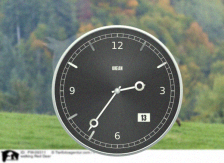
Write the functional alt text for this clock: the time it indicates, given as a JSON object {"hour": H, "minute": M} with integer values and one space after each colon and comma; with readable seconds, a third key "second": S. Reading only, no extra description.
{"hour": 2, "minute": 36}
